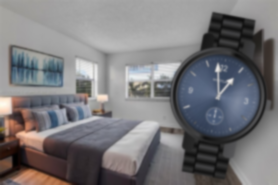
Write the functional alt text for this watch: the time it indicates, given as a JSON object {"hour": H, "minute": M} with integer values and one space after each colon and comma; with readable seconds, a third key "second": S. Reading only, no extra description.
{"hour": 12, "minute": 58}
